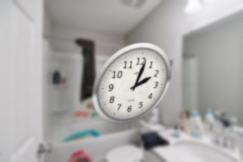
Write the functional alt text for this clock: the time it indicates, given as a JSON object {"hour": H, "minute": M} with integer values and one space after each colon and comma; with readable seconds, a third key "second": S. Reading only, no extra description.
{"hour": 2, "minute": 2}
